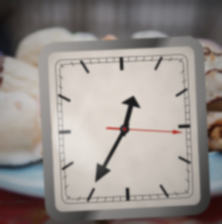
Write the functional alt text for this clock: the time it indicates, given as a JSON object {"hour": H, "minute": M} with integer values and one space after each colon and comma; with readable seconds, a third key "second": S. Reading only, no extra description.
{"hour": 12, "minute": 35, "second": 16}
